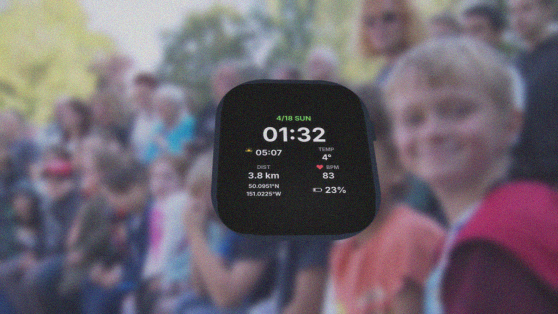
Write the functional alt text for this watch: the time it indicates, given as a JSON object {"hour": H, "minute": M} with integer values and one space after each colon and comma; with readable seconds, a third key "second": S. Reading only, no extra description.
{"hour": 1, "minute": 32}
